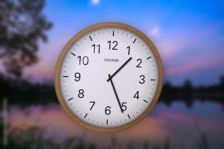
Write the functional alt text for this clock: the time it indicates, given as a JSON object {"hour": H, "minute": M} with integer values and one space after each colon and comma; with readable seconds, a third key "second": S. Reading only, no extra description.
{"hour": 1, "minute": 26}
